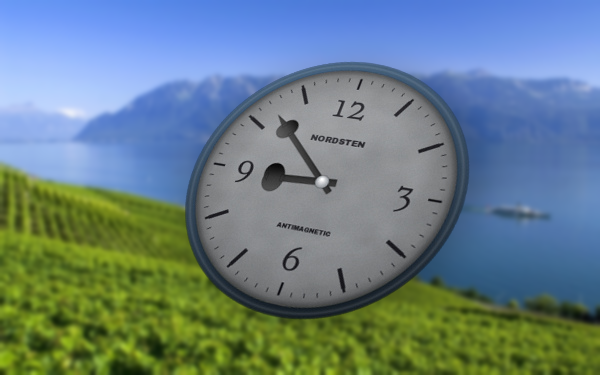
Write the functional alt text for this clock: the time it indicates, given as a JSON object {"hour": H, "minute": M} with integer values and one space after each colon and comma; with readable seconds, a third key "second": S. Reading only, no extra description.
{"hour": 8, "minute": 52}
